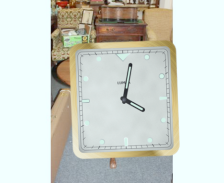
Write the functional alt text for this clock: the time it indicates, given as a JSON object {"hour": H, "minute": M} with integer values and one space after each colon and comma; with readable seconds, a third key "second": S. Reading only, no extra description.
{"hour": 4, "minute": 2}
